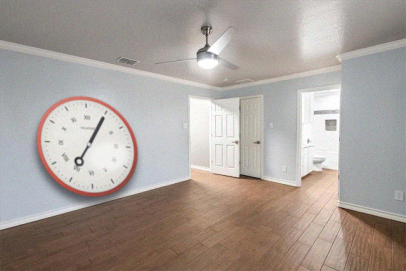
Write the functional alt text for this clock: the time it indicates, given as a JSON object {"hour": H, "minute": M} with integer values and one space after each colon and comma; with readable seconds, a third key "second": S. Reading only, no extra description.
{"hour": 7, "minute": 5}
